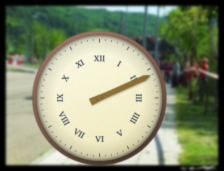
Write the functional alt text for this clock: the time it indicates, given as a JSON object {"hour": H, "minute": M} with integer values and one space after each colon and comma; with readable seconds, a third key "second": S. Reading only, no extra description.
{"hour": 2, "minute": 11}
